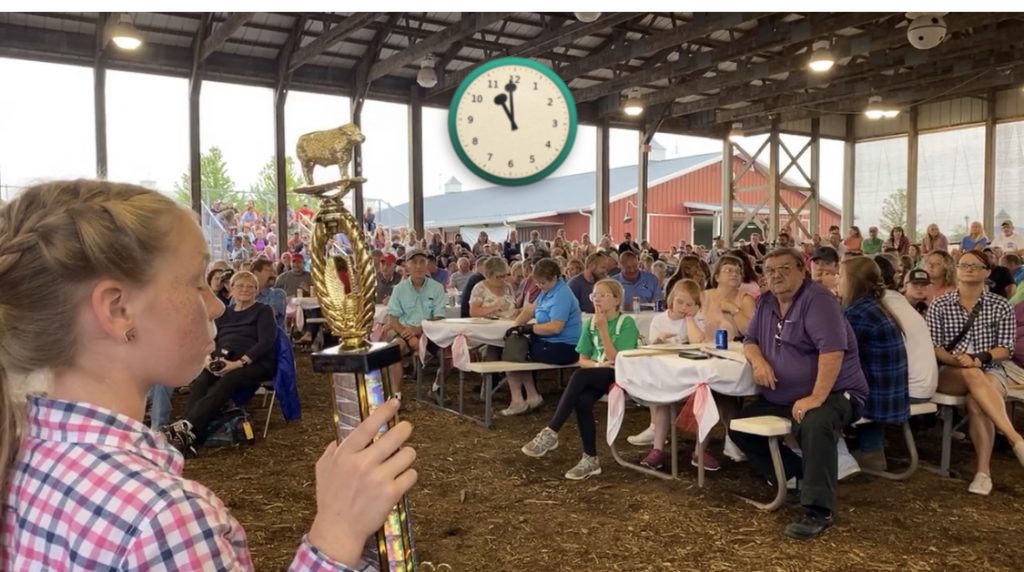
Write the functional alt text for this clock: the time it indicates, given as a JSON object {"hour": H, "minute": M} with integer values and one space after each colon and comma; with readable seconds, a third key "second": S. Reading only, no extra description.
{"hour": 10, "minute": 59}
